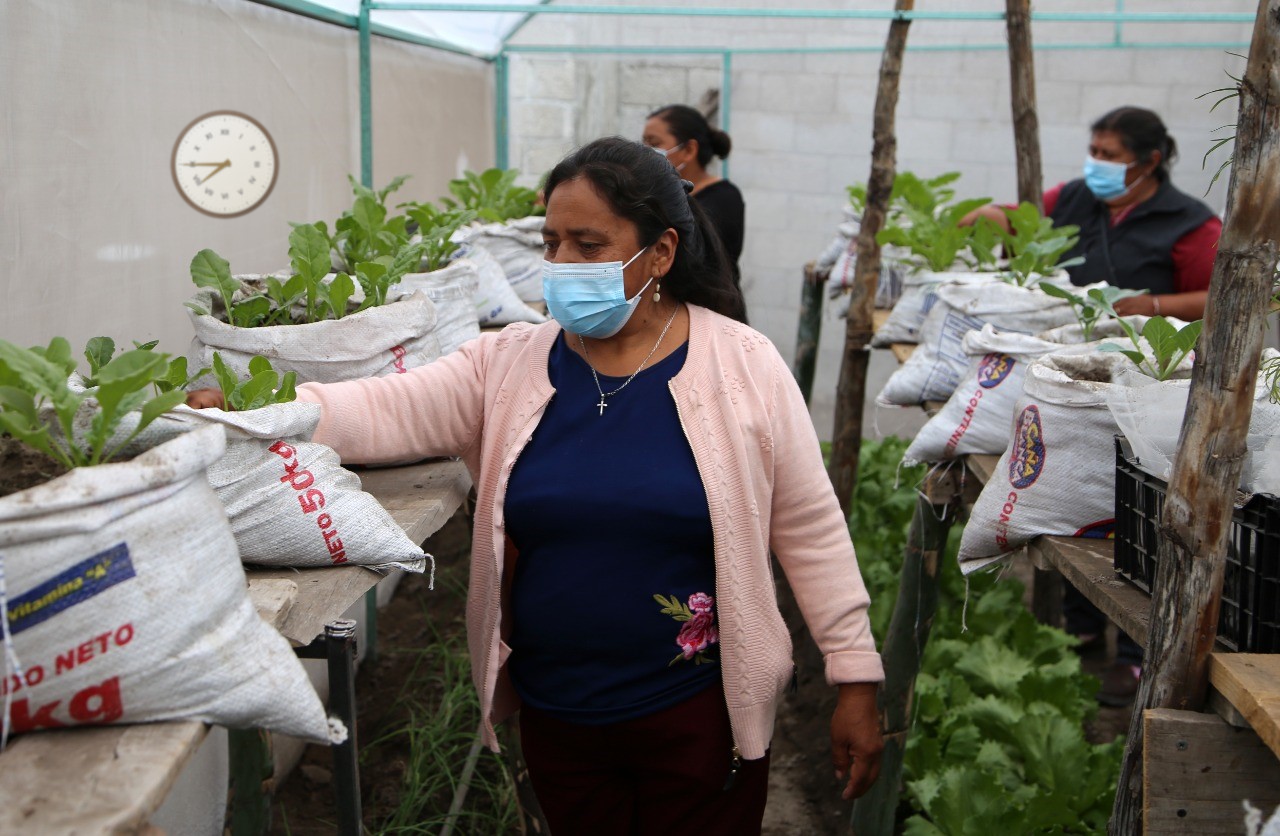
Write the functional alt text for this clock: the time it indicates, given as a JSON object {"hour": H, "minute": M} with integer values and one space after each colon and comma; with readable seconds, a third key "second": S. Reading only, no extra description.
{"hour": 7, "minute": 45}
